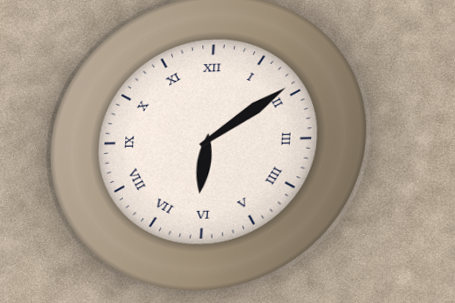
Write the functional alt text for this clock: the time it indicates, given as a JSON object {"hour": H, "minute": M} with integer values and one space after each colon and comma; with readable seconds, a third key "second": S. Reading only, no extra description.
{"hour": 6, "minute": 9}
